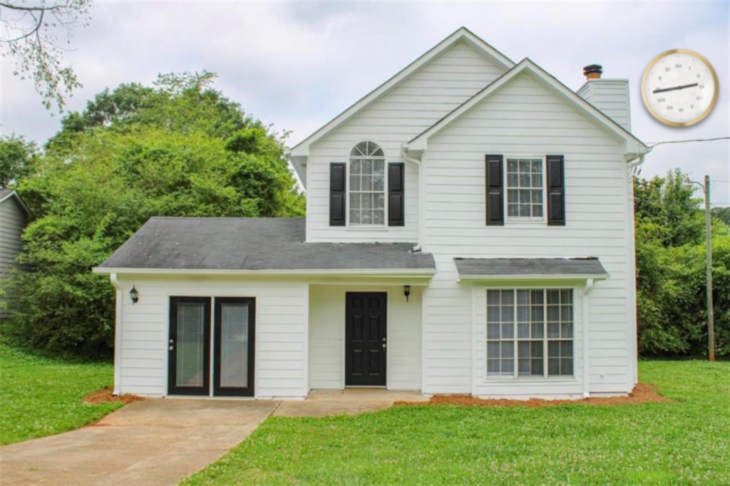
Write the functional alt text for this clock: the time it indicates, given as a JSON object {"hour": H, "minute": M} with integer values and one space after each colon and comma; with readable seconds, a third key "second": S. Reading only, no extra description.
{"hour": 2, "minute": 44}
